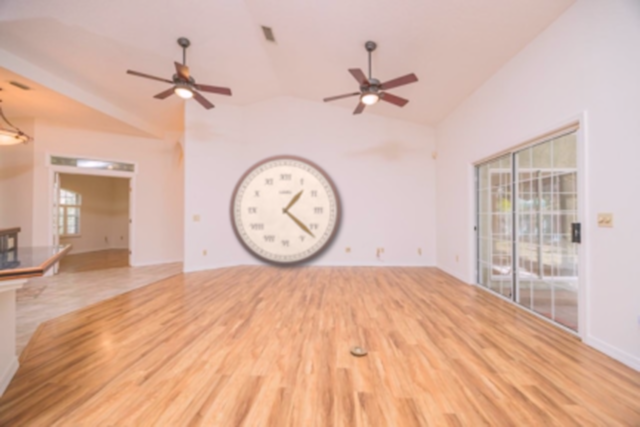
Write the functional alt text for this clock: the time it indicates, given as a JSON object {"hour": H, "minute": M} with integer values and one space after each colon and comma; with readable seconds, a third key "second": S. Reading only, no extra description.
{"hour": 1, "minute": 22}
